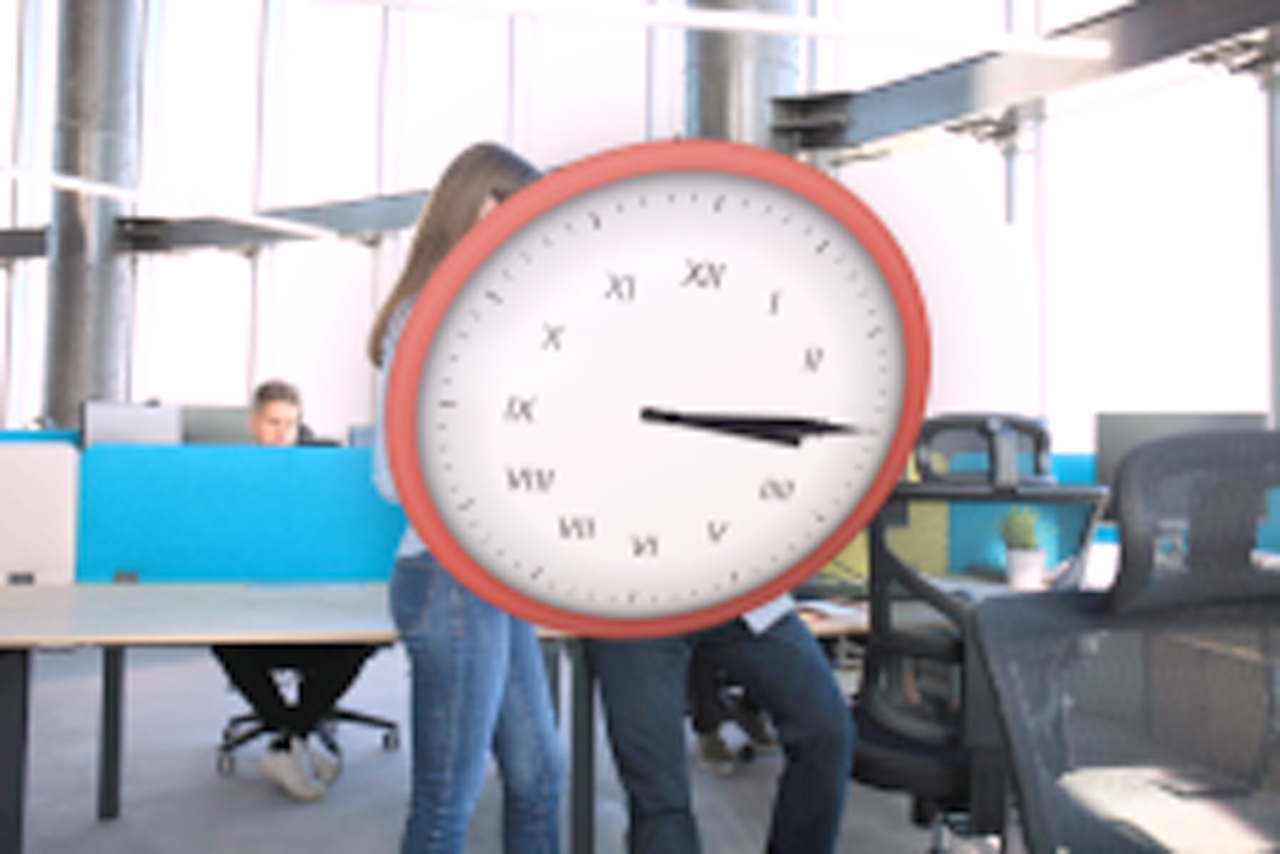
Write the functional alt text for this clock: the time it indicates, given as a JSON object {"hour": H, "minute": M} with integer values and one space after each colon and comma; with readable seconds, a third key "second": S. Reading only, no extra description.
{"hour": 3, "minute": 15}
